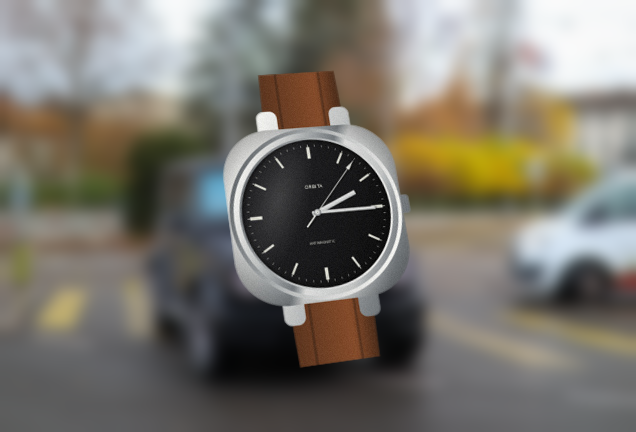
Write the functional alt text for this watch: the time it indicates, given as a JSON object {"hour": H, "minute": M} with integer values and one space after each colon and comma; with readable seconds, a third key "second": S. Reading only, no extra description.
{"hour": 2, "minute": 15, "second": 7}
